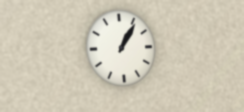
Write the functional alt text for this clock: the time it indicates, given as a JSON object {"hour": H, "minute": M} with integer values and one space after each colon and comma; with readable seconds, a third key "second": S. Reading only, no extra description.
{"hour": 1, "minute": 6}
